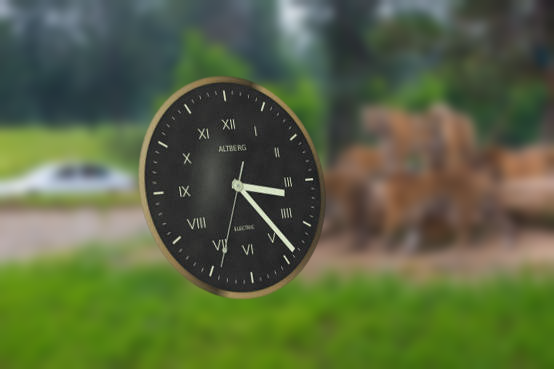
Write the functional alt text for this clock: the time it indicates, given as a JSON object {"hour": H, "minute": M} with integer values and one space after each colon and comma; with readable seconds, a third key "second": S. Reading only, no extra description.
{"hour": 3, "minute": 23, "second": 34}
